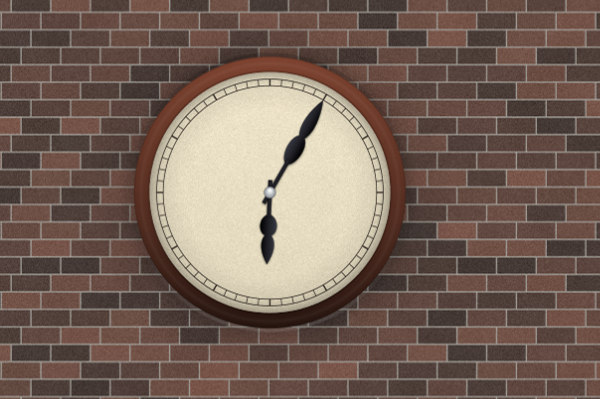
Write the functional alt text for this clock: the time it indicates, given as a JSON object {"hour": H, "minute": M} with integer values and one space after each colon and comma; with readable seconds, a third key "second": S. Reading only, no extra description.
{"hour": 6, "minute": 5}
